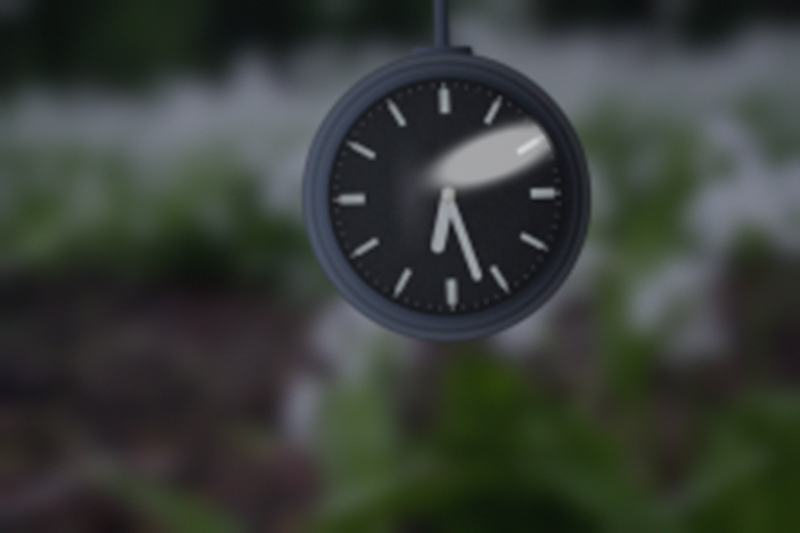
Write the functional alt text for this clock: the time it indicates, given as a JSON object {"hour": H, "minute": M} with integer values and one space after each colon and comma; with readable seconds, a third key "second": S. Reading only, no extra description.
{"hour": 6, "minute": 27}
